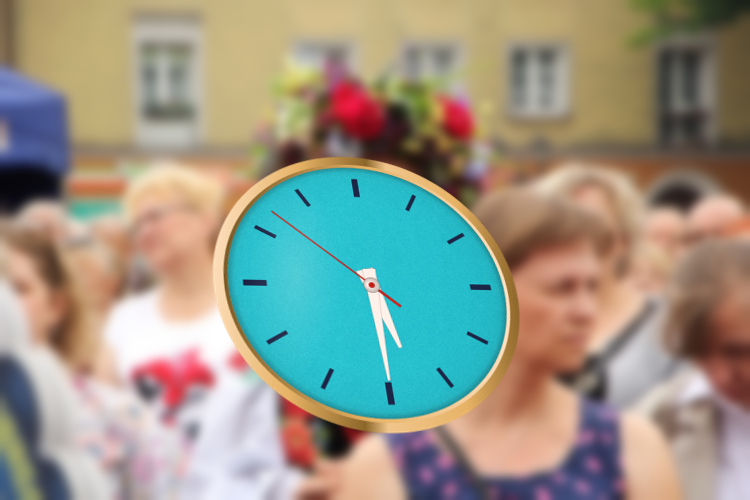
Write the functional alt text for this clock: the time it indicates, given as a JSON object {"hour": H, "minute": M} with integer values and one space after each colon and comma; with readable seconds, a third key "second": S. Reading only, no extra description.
{"hour": 5, "minute": 29, "second": 52}
